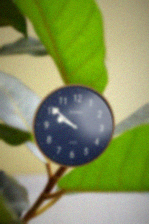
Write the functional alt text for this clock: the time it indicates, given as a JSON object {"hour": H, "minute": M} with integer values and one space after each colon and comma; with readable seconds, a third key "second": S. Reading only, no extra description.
{"hour": 9, "minute": 51}
